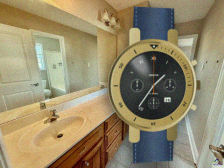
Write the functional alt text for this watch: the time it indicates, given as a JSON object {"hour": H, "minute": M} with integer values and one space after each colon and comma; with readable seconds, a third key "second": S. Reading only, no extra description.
{"hour": 1, "minute": 36}
